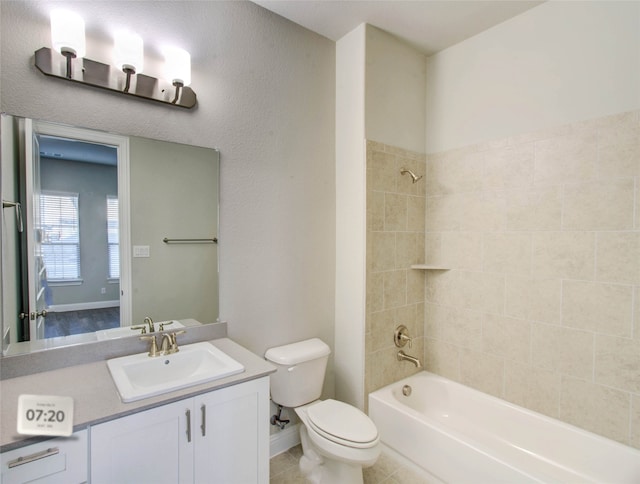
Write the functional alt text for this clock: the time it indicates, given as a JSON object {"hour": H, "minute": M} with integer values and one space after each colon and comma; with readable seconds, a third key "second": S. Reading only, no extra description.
{"hour": 7, "minute": 20}
